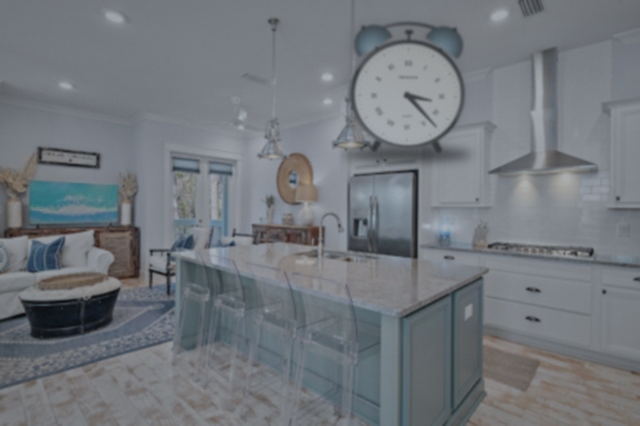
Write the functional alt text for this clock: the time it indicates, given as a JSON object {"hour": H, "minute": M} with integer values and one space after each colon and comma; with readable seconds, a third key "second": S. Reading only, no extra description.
{"hour": 3, "minute": 23}
